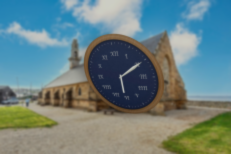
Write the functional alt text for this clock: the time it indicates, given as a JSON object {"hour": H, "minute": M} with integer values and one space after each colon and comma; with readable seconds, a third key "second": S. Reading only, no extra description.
{"hour": 6, "minute": 10}
